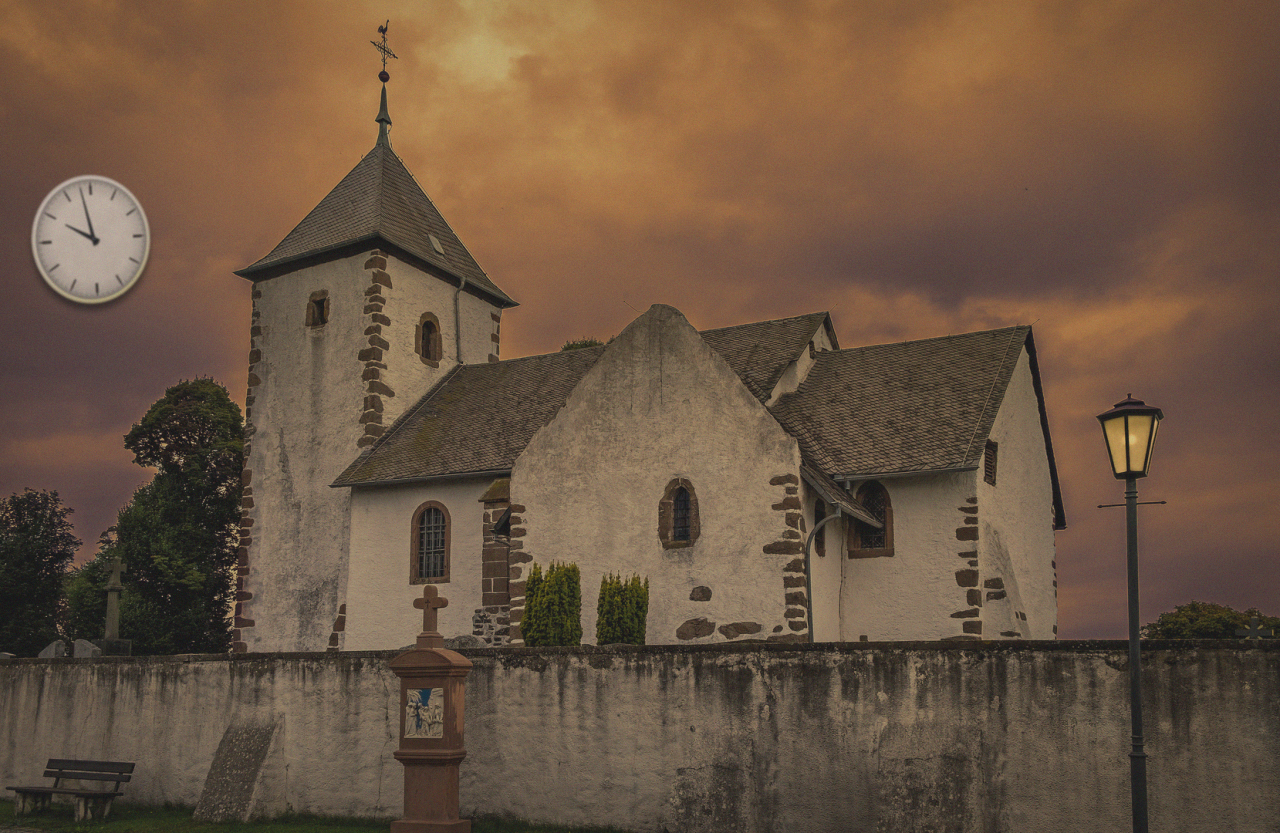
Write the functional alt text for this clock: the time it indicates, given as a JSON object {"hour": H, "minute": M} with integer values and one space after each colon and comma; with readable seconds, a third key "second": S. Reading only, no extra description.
{"hour": 9, "minute": 58}
